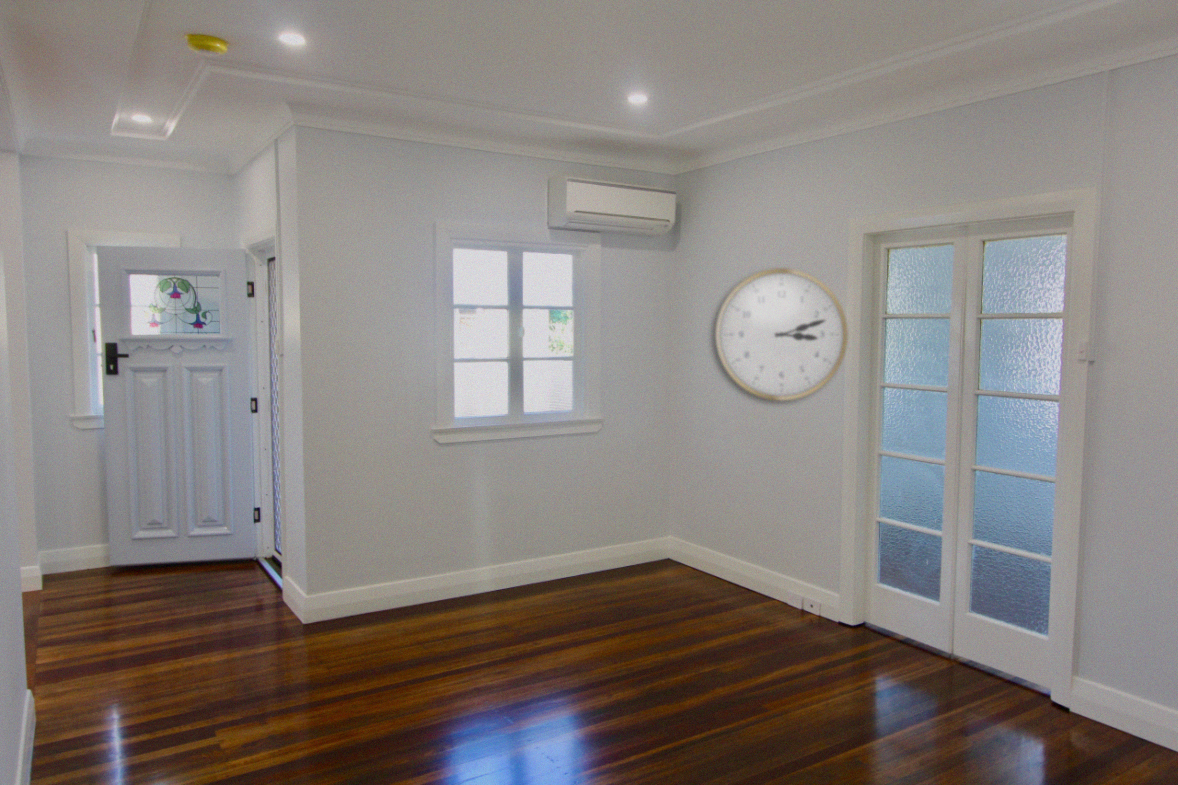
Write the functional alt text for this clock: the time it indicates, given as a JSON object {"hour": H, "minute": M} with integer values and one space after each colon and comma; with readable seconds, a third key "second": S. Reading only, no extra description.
{"hour": 3, "minute": 12}
